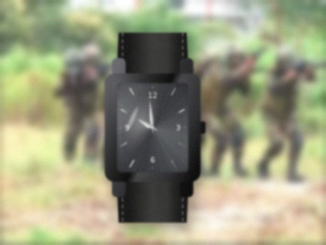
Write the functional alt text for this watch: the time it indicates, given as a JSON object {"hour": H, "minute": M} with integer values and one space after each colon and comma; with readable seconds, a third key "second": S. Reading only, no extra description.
{"hour": 9, "minute": 59}
